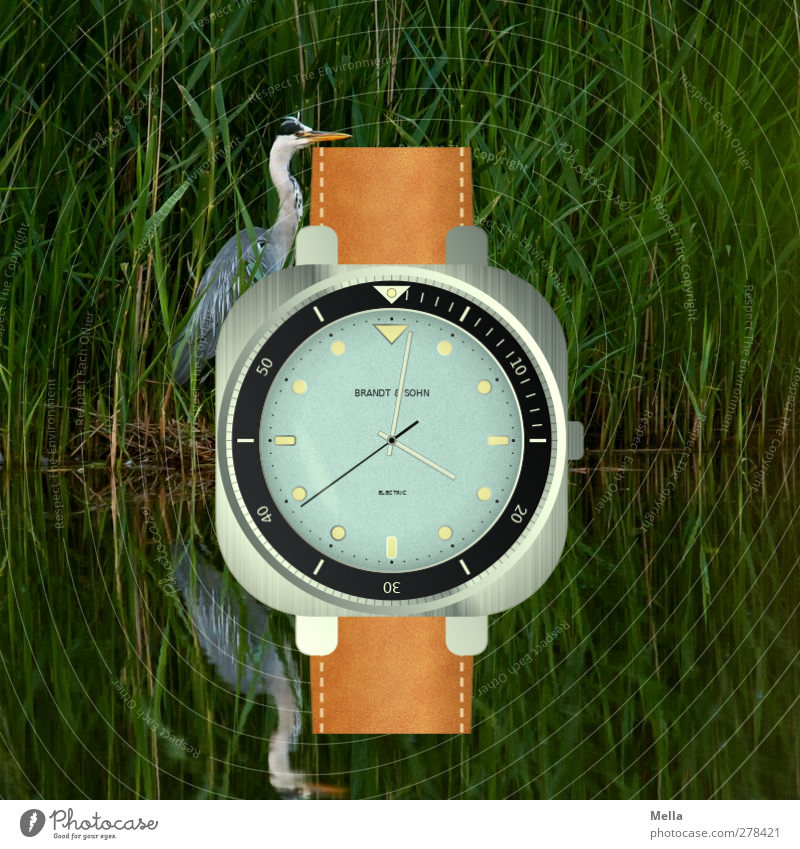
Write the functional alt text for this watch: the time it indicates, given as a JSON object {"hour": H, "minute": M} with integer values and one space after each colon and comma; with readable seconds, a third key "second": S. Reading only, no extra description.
{"hour": 4, "minute": 1, "second": 39}
